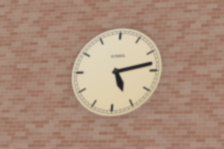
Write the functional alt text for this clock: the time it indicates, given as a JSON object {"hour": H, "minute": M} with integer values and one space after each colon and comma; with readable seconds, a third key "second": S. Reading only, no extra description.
{"hour": 5, "minute": 13}
